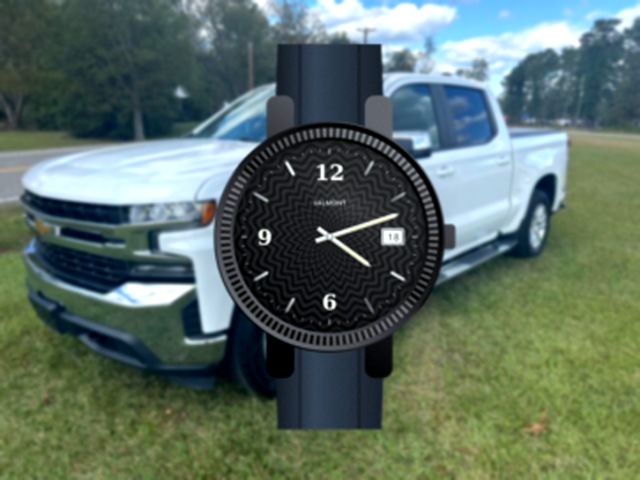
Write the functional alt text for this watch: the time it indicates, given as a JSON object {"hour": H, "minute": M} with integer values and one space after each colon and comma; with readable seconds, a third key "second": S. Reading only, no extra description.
{"hour": 4, "minute": 12}
